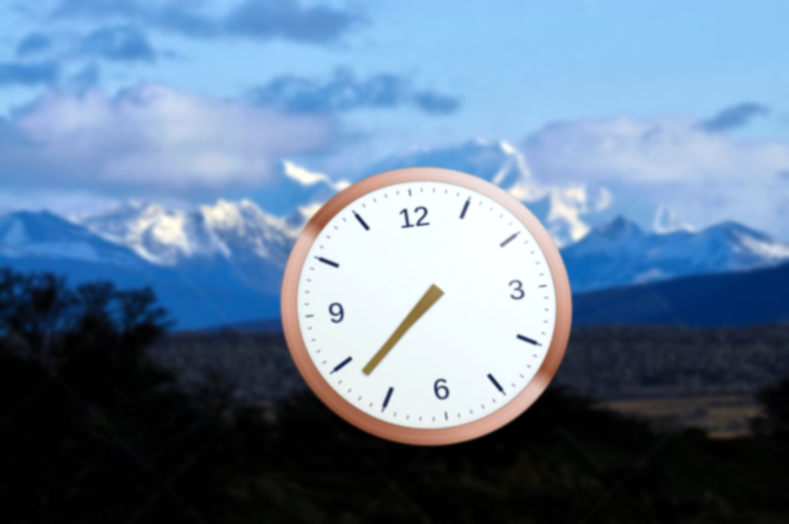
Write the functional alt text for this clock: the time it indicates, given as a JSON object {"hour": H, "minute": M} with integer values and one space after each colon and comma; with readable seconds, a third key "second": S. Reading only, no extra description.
{"hour": 7, "minute": 38}
